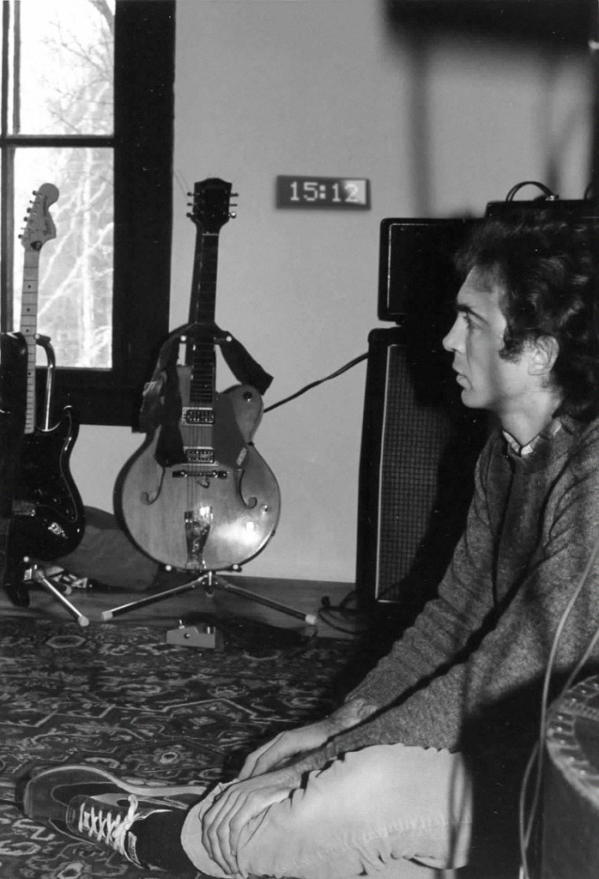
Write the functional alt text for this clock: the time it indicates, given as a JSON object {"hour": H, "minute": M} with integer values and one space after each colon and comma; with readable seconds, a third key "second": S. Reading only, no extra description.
{"hour": 15, "minute": 12}
